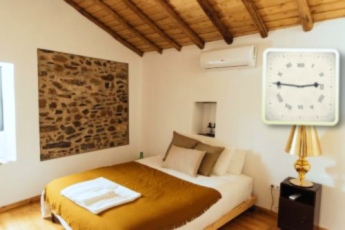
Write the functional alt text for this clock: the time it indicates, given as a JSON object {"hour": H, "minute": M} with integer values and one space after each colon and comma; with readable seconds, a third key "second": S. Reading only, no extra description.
{"hour": 2, "minute": 46}
